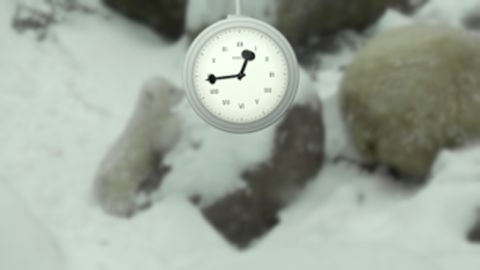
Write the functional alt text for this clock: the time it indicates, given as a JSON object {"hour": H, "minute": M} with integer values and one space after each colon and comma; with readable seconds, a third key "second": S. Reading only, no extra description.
{"hour": 12, "minute": 44}
